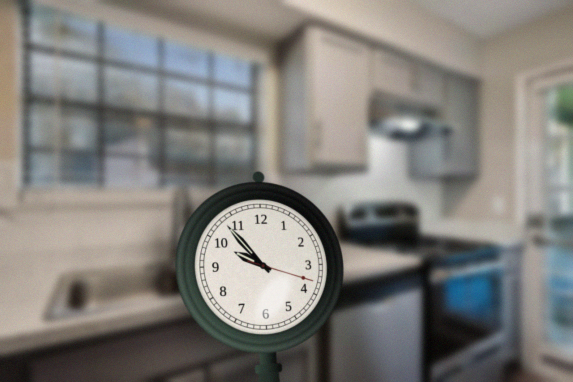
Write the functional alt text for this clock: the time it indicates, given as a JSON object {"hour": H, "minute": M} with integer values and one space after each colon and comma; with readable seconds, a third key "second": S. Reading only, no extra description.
{"hour": 9, "minute": 53, "second": 18}
